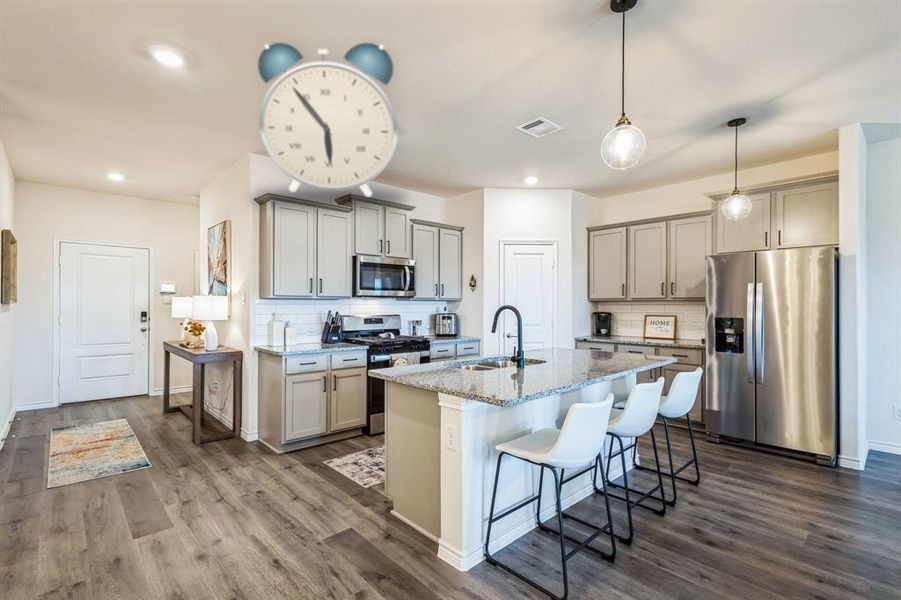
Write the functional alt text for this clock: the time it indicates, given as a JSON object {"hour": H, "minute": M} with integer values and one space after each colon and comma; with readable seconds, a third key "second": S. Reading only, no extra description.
{"hour": 5, "minute": 54}
